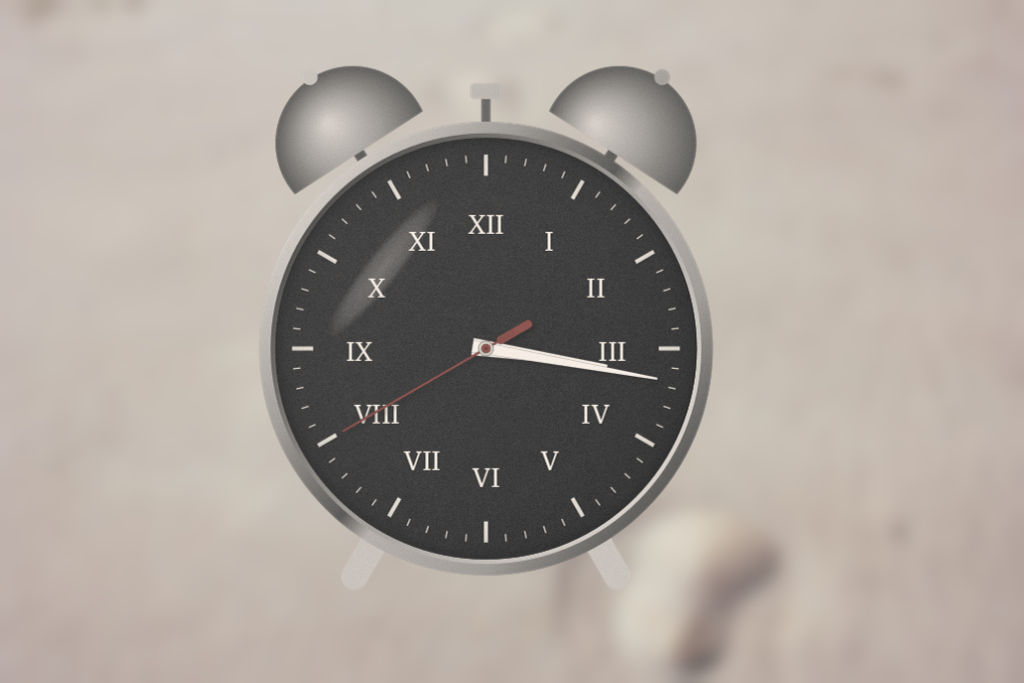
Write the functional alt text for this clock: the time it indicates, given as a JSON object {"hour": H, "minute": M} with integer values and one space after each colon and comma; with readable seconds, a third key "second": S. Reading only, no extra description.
{"hour": 3, "minute": 16, "second": 40}
